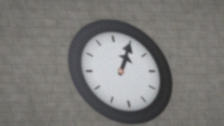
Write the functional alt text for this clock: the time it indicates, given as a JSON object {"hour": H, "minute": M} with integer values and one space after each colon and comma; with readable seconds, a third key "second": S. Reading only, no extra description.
{"hour": 1, "minute": 5}
